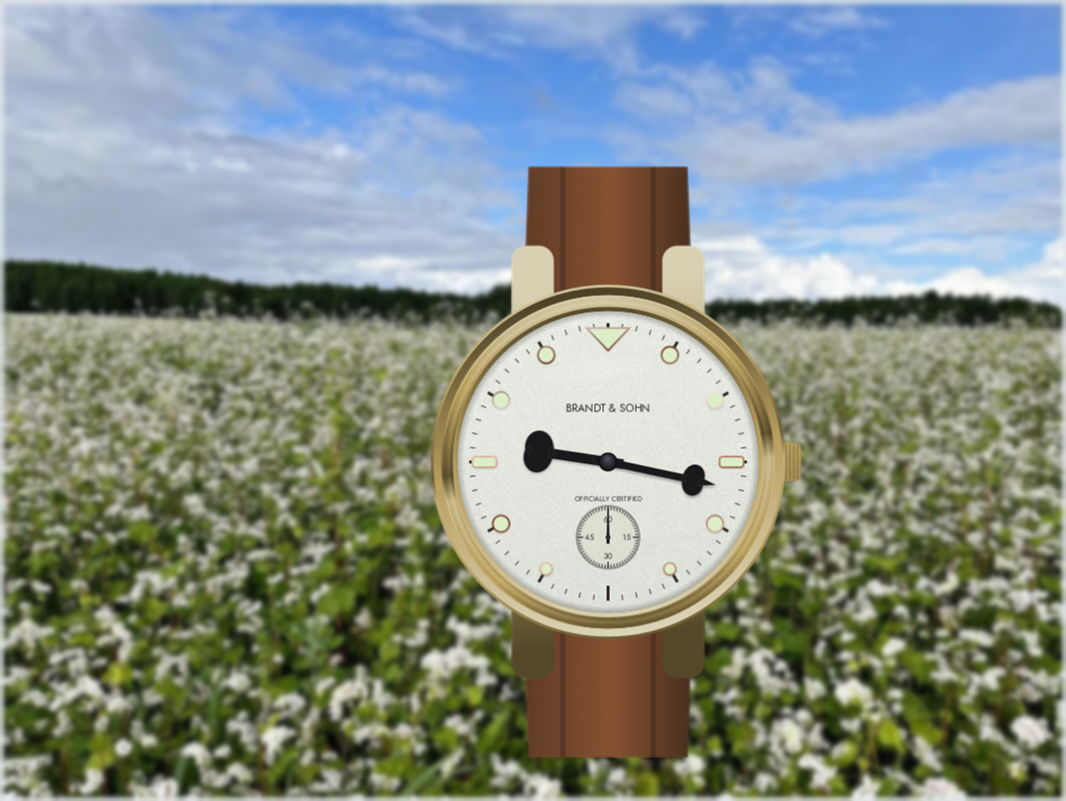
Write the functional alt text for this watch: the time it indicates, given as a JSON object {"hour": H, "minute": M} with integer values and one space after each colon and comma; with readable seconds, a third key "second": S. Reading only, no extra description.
{"hour": 9, "minute": 17}
